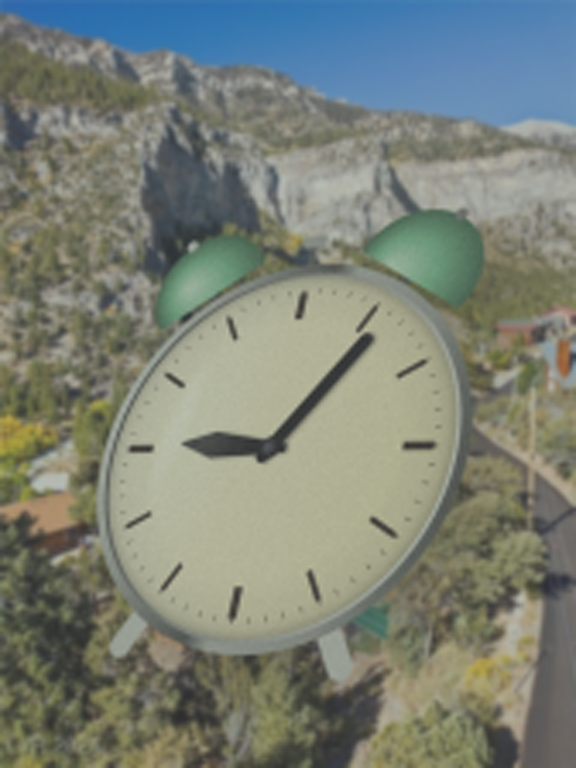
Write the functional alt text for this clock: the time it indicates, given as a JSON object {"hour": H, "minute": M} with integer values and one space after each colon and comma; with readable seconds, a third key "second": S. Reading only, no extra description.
{"hour": 9, "minute": 6}
